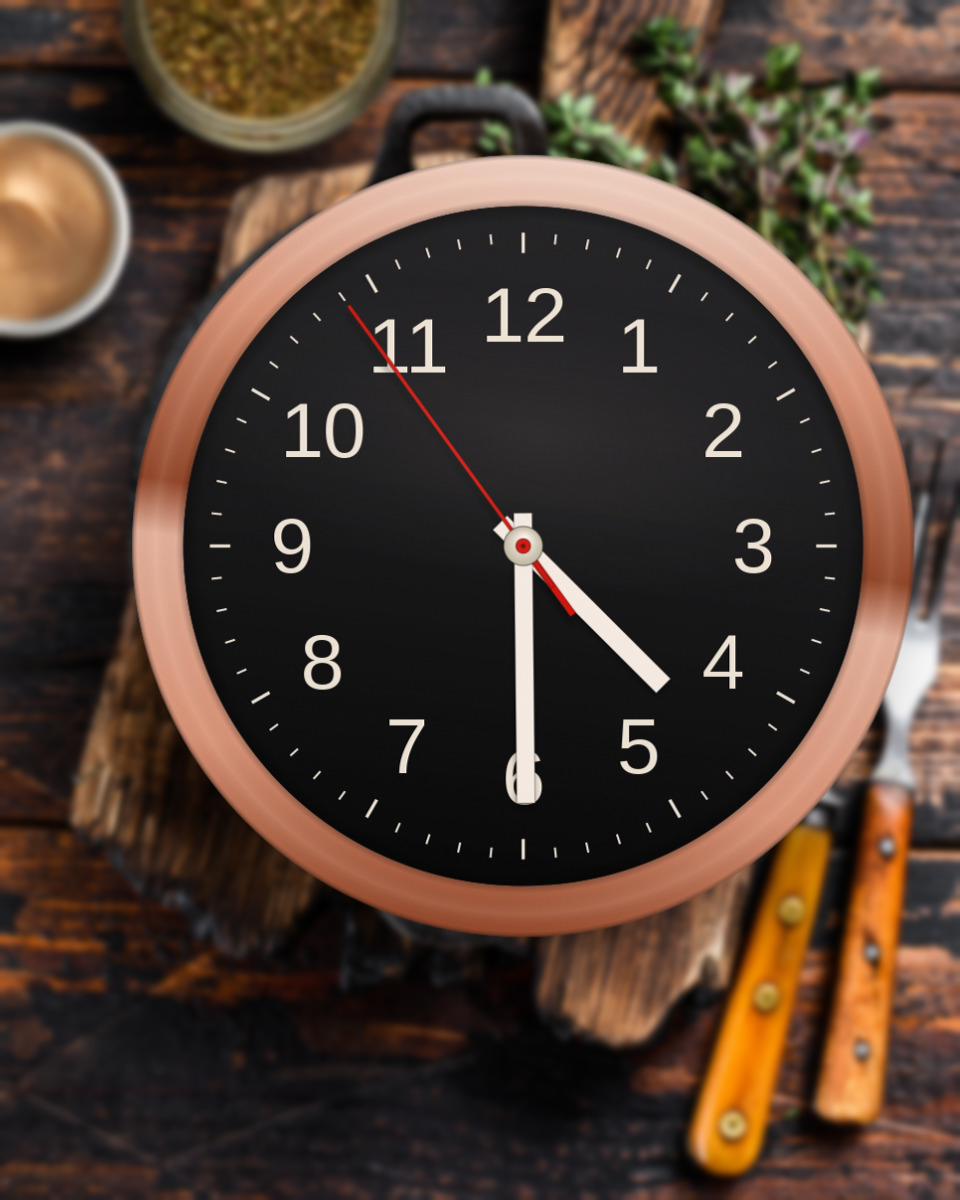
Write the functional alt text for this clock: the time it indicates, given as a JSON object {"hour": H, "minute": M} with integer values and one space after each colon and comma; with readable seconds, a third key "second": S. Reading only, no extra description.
{"hour": 4, "minute": 29, "second": 54}
